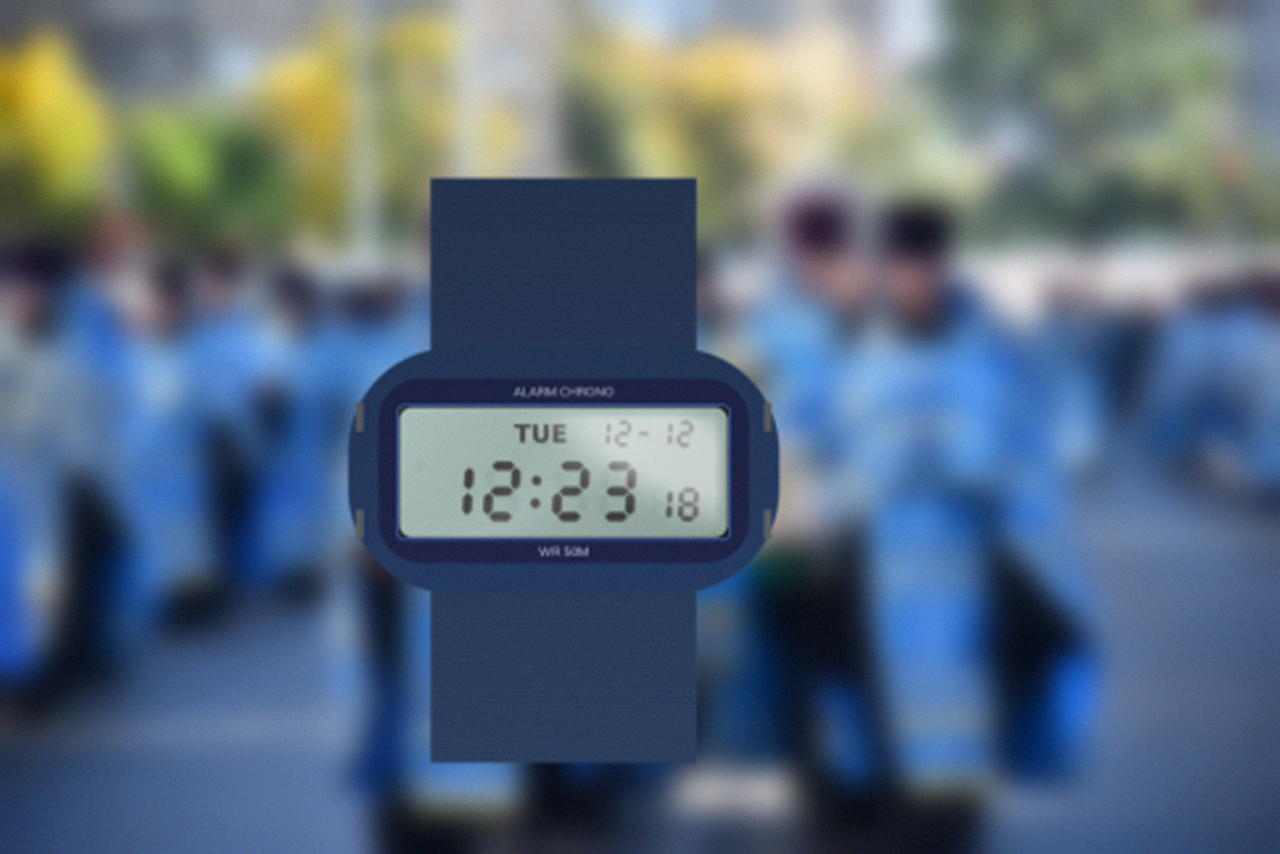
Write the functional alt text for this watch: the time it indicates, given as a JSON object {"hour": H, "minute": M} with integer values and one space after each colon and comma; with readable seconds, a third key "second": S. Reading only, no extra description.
{"hour": 12, "minute": 23, "second": 18}
